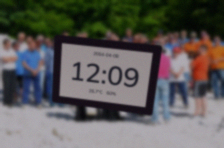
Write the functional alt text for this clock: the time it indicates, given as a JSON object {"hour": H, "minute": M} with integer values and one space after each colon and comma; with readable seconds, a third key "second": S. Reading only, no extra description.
{"hour": 12, "minute": 9}
